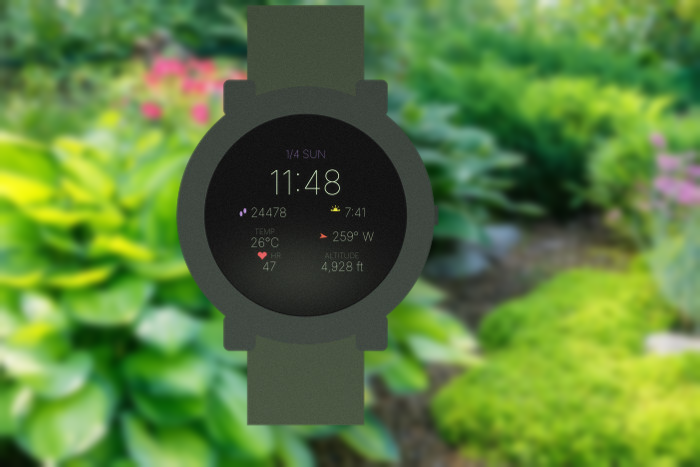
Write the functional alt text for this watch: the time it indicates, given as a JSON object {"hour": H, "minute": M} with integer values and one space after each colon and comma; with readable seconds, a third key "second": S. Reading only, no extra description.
{"hour": 11, "minute": 48}
